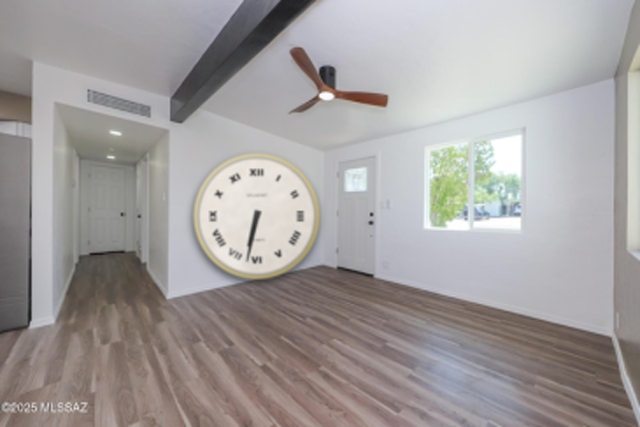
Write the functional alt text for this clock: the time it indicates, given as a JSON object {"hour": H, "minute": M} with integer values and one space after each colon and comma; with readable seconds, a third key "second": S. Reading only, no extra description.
{"hour": 6, "minute": 32}
